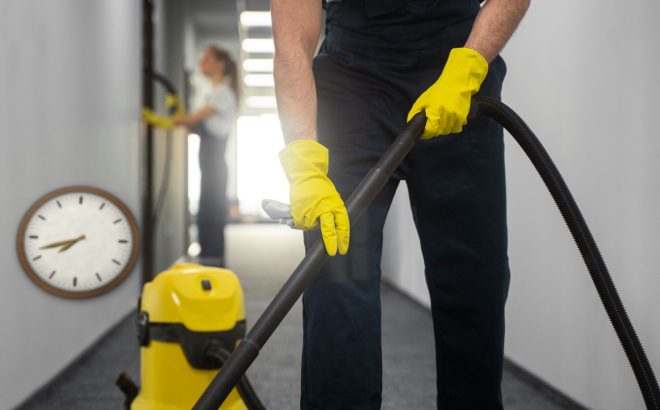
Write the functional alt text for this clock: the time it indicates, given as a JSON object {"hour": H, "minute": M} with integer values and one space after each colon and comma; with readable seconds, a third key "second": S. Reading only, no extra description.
{"hour": 7, "minute": 42}
